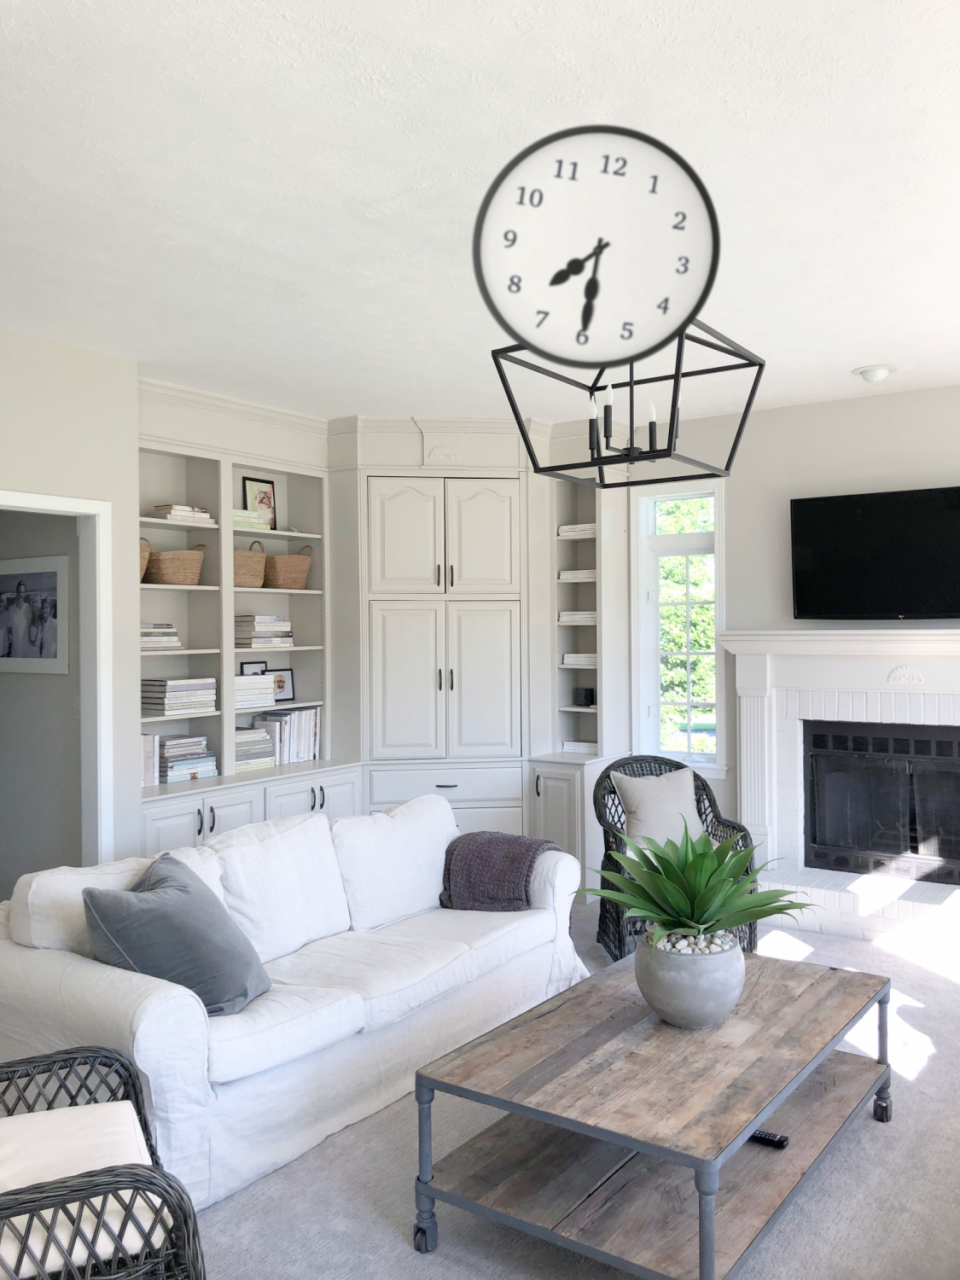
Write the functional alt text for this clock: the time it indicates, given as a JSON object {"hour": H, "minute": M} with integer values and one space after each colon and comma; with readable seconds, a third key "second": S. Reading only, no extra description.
{"hour": 7, "minute": 30}
